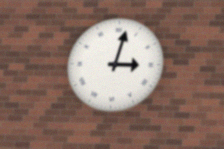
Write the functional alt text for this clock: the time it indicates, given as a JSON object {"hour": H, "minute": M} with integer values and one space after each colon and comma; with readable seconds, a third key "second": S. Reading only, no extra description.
{"hour": 3, "minute": 2}
